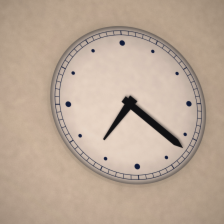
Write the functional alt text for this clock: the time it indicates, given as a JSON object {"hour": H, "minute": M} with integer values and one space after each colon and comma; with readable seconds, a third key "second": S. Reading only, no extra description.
{"hour": 7, "minute": 22}
